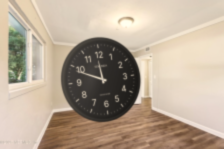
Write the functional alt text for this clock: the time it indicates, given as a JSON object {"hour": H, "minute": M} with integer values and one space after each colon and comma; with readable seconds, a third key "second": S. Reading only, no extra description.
{"hour": 11, "minute": 49}
